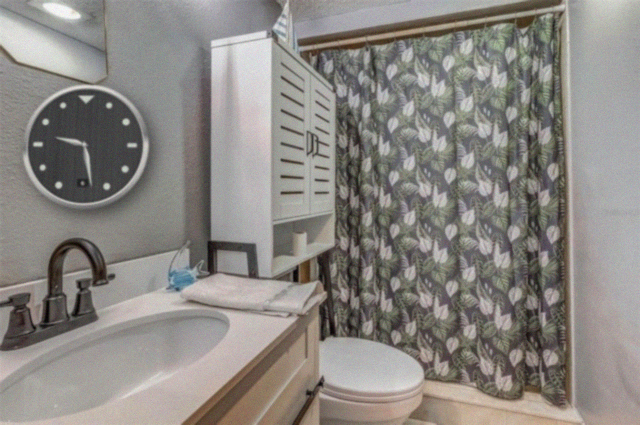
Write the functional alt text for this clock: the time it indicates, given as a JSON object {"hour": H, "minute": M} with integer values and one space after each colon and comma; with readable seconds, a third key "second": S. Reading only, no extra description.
{"hour": 9, "minute": 28}
